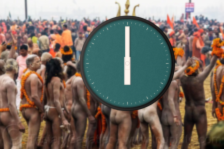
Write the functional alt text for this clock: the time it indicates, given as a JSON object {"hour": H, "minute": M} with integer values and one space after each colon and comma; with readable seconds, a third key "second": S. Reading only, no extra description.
{"hour": 6, "minute": 0}
